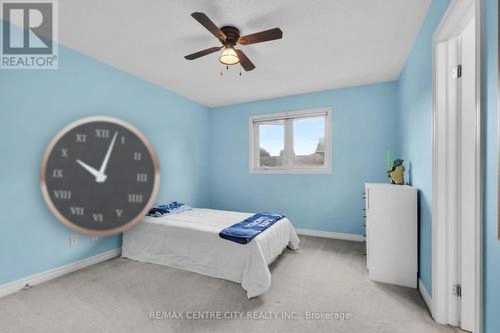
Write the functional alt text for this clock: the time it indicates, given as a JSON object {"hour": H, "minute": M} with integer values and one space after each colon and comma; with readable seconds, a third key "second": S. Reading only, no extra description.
{"hour": 10, "minute": 3}
